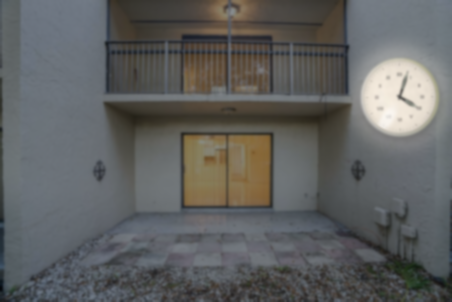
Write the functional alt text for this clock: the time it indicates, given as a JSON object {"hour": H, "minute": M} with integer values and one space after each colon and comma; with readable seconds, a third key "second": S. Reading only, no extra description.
{"hour": 4, "minute": 3}
